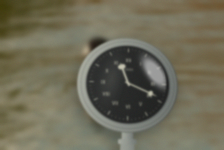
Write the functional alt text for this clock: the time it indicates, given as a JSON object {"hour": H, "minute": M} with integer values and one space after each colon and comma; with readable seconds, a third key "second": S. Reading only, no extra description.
{"hour": 11, "minute": 19}
